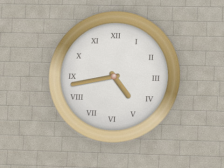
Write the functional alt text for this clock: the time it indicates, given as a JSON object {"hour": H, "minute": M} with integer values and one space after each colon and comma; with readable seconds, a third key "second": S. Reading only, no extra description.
{"hour": 4, "minute": 43}
